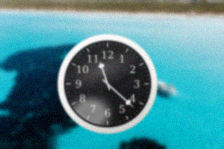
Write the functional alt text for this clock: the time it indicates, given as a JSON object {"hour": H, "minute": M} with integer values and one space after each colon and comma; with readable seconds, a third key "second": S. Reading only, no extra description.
{"hour": 11, "minute": 22}
